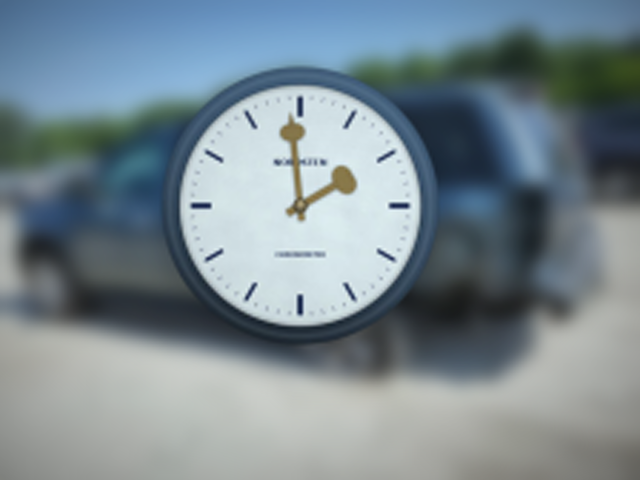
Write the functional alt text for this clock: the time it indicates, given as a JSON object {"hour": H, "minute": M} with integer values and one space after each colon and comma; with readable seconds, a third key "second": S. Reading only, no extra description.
{"hour": 1, "minute": 59}
